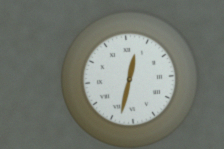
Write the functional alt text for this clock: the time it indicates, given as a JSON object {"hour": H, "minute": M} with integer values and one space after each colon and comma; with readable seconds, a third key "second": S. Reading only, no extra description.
{"hour": 12, "minute": 33}
